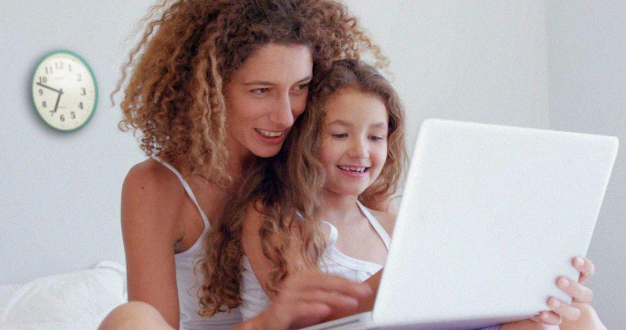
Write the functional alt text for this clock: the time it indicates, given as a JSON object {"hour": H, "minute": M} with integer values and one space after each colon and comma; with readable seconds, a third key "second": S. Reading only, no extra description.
{"hour": 6, "minute": 48}
